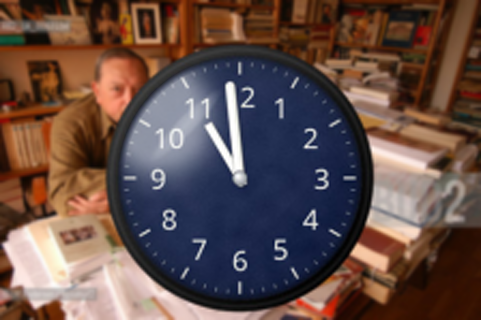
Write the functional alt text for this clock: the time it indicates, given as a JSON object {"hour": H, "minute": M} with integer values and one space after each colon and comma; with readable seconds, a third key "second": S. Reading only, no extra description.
{"hour": 10, "minute": 59}
